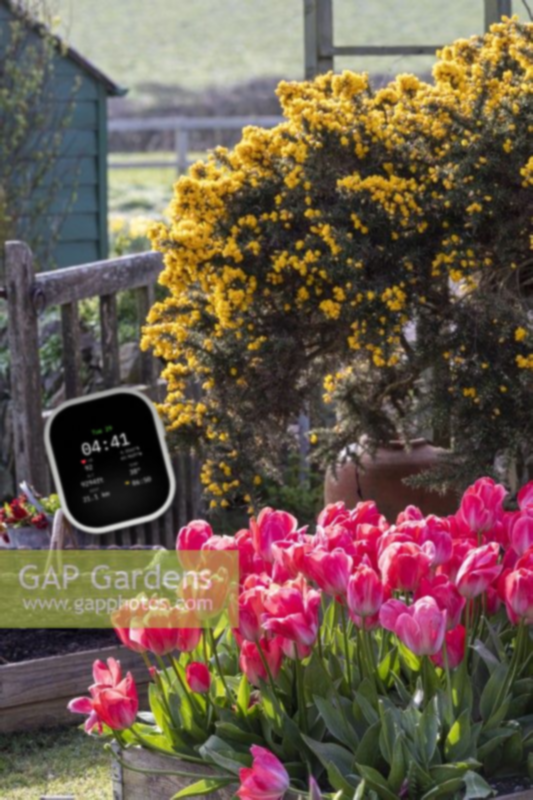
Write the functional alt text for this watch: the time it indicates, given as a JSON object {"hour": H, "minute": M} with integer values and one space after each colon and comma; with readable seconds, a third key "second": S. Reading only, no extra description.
{"hour": 4, "minute": 41}
